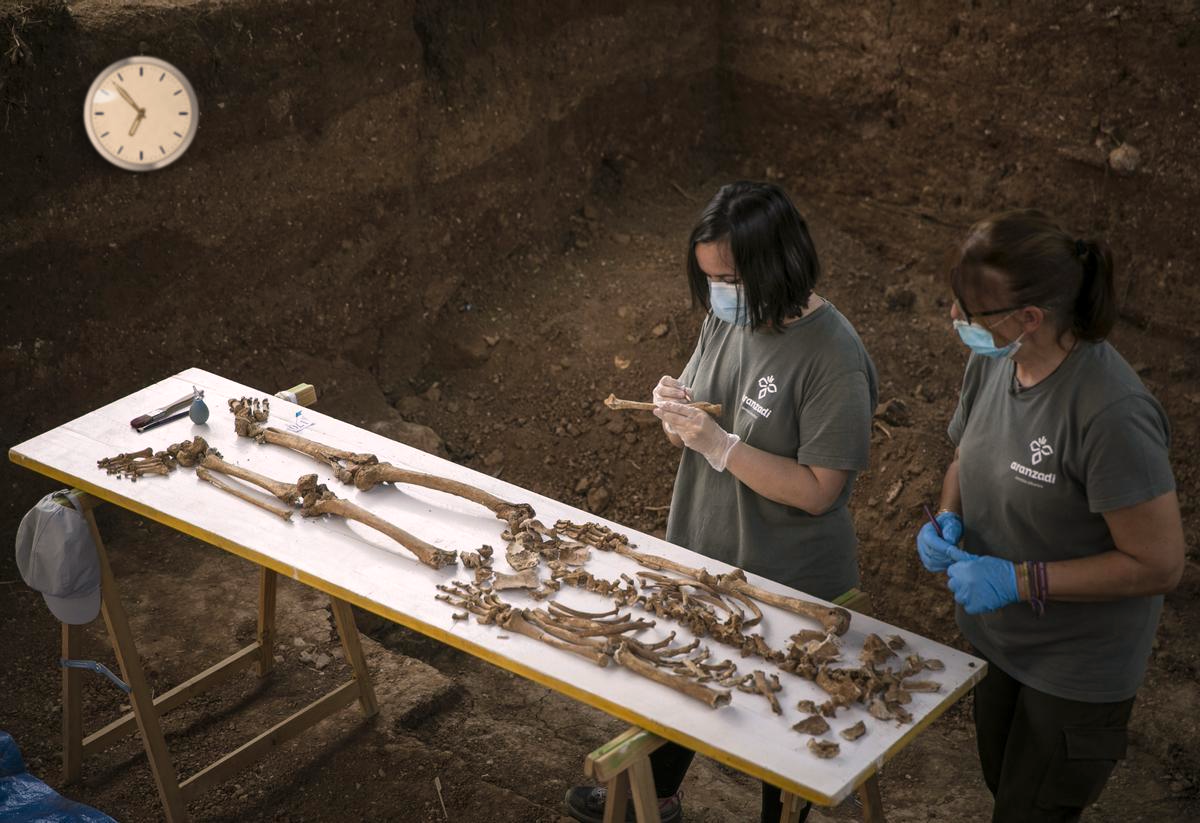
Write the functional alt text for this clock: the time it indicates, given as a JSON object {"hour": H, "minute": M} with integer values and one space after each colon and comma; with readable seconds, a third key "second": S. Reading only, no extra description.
{"hour": 6, "minute": 53}
